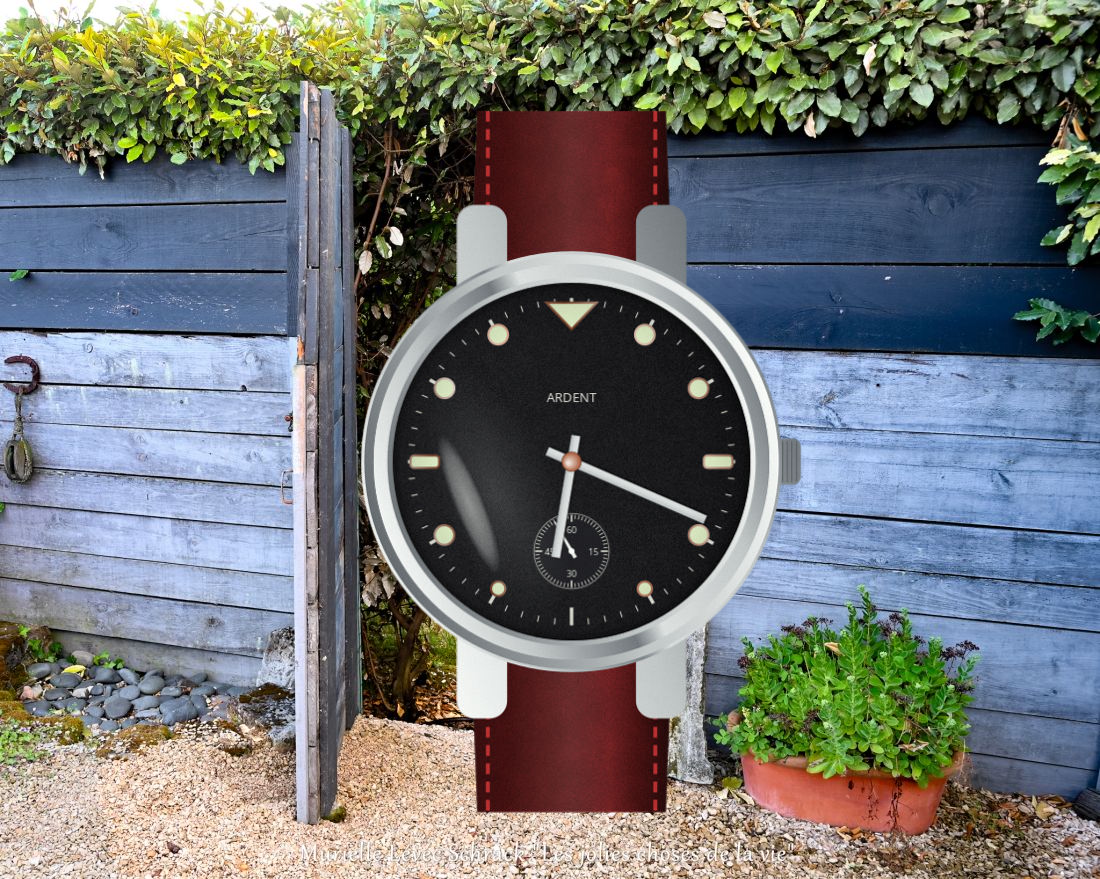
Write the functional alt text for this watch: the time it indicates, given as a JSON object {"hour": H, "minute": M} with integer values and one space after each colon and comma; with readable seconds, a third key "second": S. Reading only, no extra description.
{"hour": 6, "minute": 18, "second": 55}
